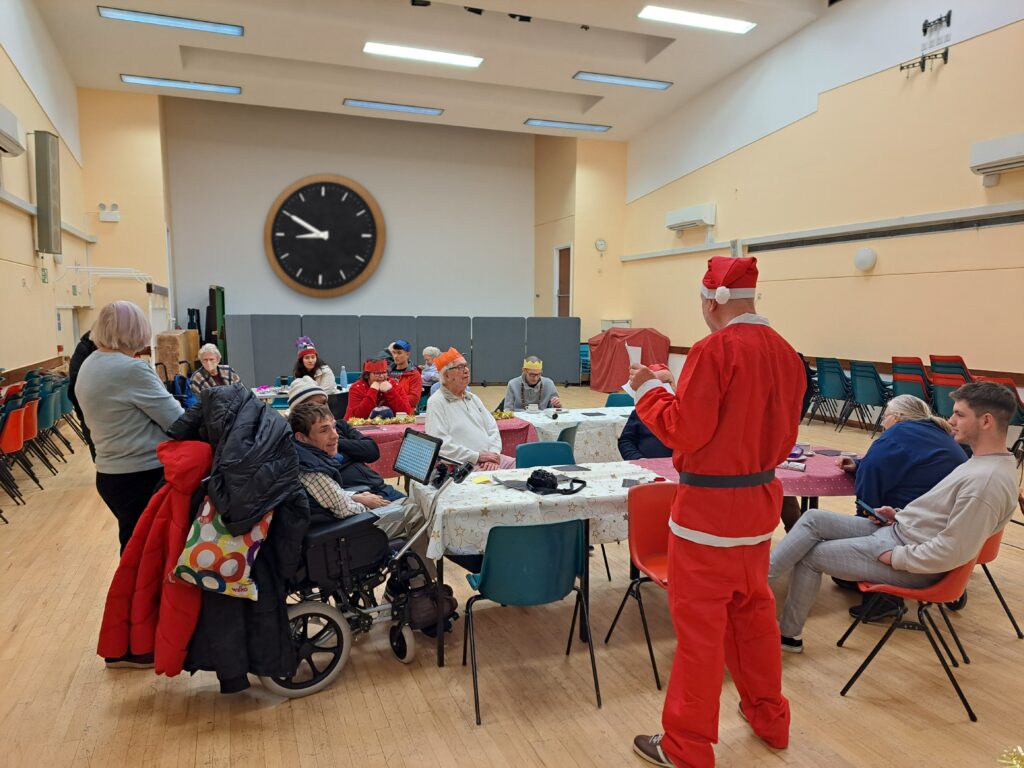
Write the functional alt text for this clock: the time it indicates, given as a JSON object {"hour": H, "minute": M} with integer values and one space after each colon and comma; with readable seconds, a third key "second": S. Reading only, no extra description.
{"hour": 8, "minute": 50}
